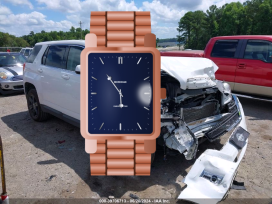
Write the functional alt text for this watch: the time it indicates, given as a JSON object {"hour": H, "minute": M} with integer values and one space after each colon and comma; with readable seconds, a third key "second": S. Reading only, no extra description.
{"hour": 5, "minute": 54}
